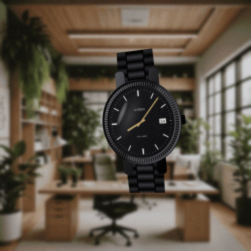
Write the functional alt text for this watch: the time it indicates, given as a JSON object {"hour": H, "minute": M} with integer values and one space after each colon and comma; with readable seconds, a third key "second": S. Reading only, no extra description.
{"hour": 8, "minute": 7}
